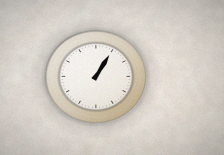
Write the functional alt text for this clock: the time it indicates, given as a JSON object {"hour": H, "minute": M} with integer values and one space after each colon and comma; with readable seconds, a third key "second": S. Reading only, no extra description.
{"hour": 1, "minute": 5}
